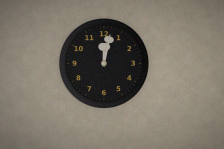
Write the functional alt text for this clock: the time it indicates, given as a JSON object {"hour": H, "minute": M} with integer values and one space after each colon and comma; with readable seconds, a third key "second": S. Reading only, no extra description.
{"hour": 12, "minute": 2}
